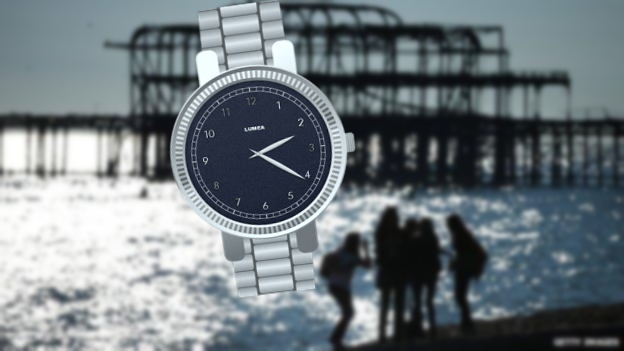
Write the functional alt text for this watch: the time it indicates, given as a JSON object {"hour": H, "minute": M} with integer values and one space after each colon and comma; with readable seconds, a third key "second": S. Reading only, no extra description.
{"hour": 2, "minute": 21}
